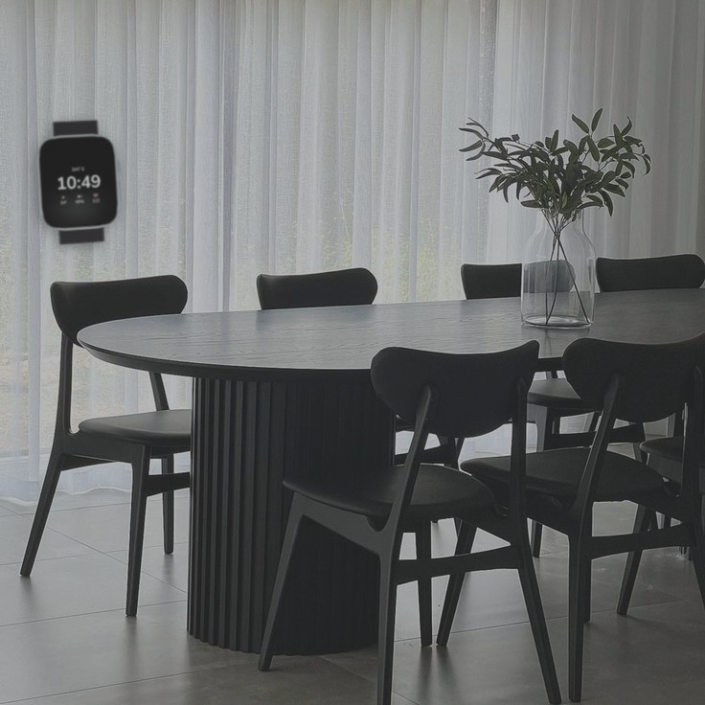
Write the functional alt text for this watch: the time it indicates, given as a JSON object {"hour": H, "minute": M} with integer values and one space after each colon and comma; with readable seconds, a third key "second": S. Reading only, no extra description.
{"hour": 10, "minute": 49}
